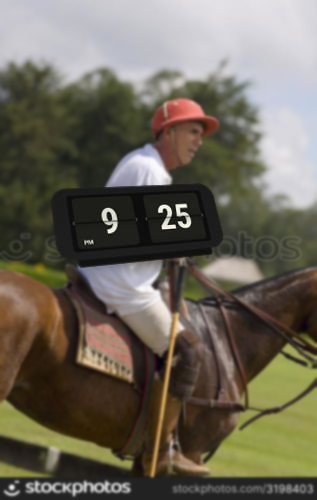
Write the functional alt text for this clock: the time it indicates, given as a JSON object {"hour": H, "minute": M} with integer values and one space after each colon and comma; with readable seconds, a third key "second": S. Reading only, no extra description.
{"hour": 9, "minute": 25}
